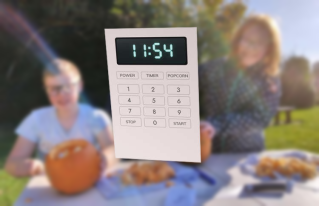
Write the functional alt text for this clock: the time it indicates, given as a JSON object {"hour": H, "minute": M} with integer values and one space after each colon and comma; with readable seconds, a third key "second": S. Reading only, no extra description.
{"hour": 11, "minute": 54}
